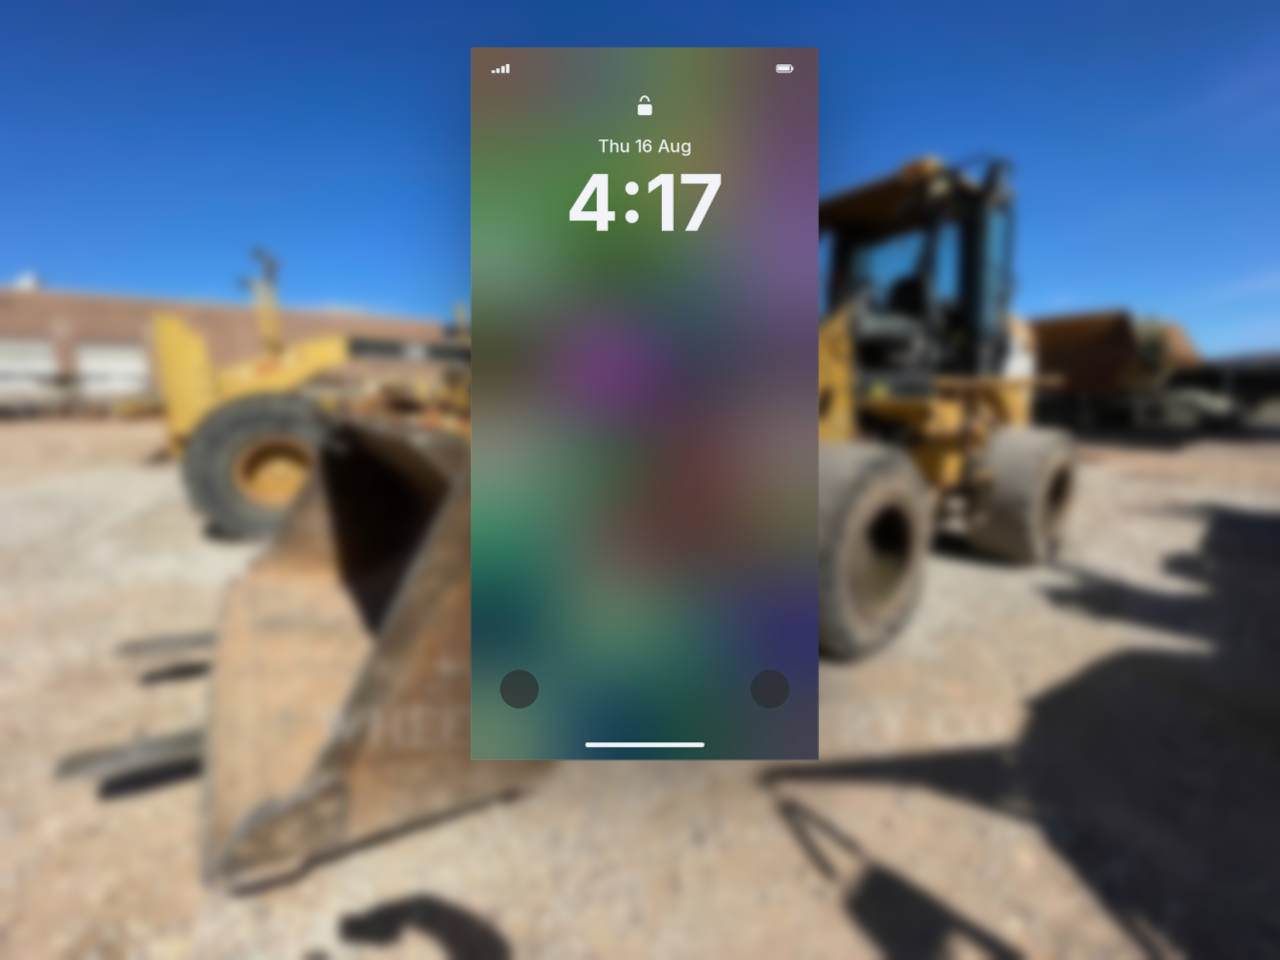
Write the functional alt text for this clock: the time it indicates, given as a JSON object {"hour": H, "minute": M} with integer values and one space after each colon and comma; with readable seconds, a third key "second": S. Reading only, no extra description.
{"hour": 4, "minute": 17}
